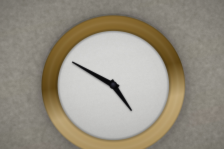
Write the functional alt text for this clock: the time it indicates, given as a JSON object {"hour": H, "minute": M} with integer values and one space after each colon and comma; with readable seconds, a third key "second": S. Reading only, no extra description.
{"hour": 4, "minute": 50}
